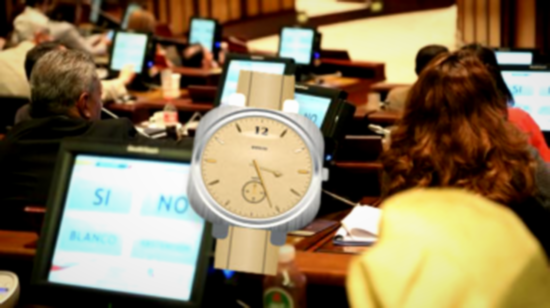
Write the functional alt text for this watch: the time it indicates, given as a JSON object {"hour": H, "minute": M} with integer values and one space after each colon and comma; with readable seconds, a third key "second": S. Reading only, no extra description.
{"hour": 3, "minute": 26}
